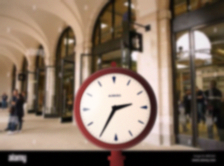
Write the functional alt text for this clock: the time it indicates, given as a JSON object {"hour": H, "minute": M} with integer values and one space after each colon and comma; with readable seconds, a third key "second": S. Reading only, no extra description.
{"hour": 2, "minute": 35}
